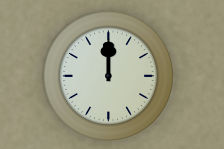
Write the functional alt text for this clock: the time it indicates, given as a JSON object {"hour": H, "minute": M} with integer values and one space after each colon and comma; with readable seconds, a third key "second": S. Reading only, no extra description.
{"hour": 12, "minute": 0}
